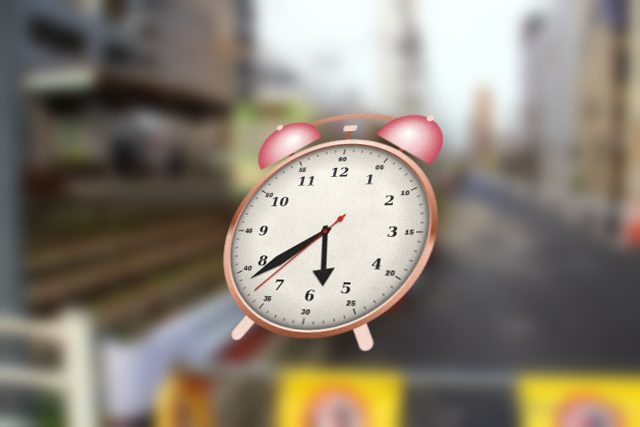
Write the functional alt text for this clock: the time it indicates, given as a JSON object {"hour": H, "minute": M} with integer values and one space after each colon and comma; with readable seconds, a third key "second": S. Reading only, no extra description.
{"hour": 5, "minute": 38, "second": 37}
